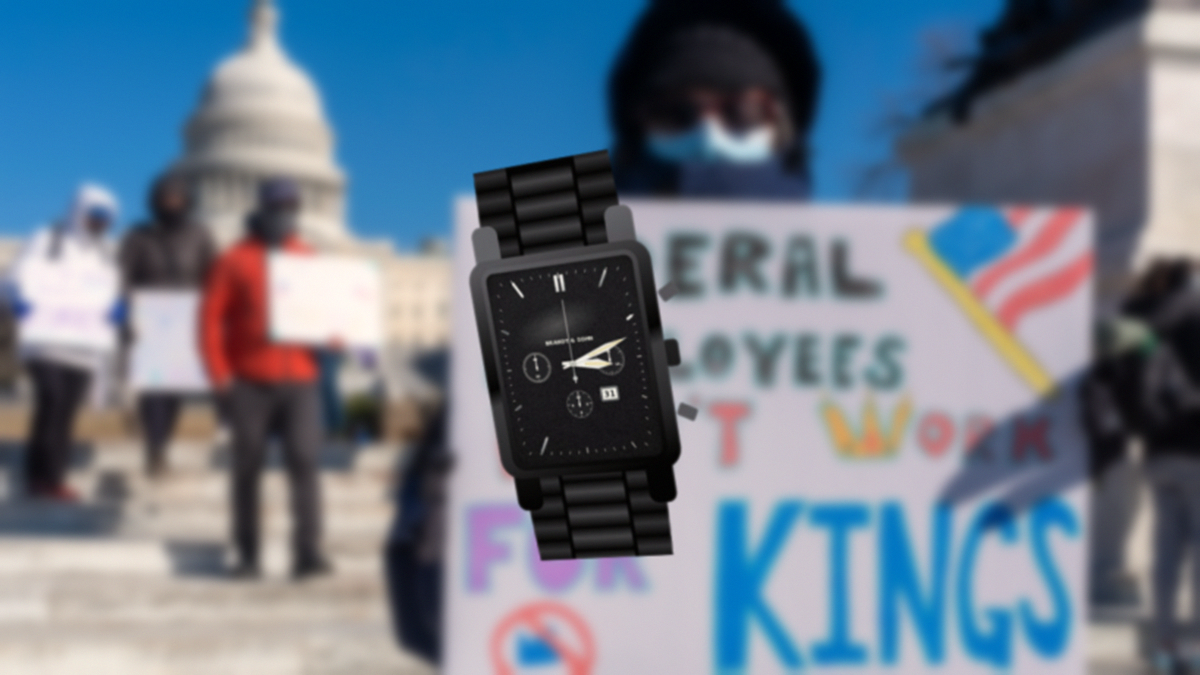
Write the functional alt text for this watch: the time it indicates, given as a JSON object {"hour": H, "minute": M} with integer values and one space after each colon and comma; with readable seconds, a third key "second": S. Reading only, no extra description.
{"hour": 3, "minute": 12}
